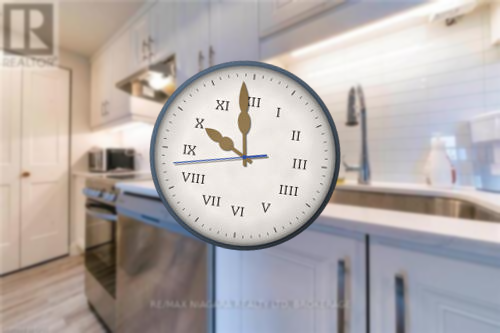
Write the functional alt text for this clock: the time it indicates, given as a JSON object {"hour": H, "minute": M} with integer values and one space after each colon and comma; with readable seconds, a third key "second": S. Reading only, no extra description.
{"hour": 9, "minute": 58, "second": 43}
